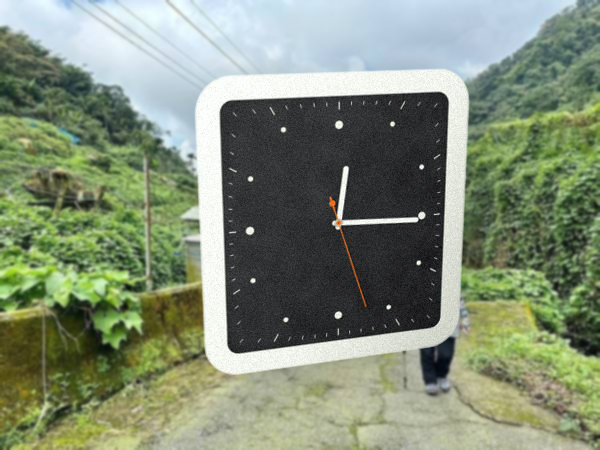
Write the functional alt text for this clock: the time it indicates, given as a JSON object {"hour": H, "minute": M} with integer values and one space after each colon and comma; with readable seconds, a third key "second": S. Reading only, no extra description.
{"hour": 12, "minute": 15, "second": 27}
